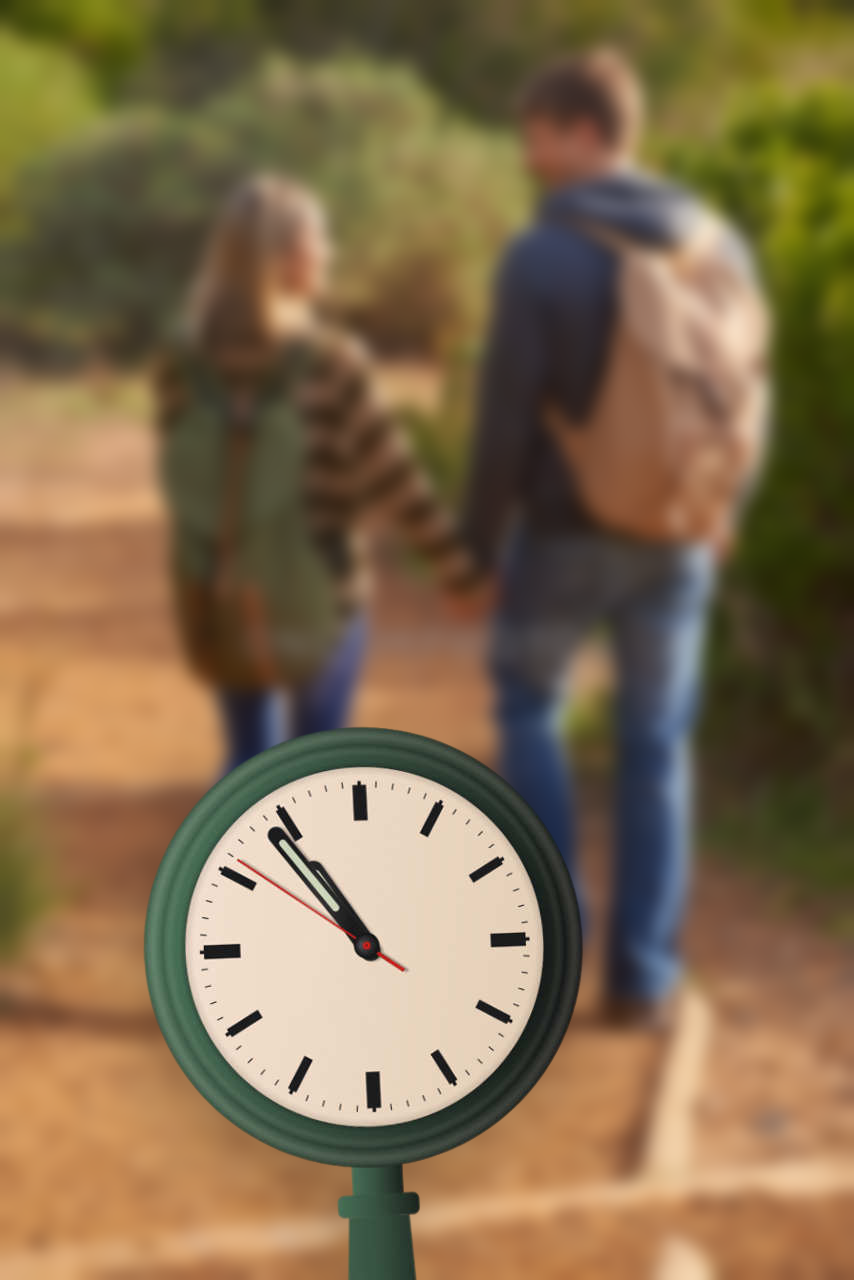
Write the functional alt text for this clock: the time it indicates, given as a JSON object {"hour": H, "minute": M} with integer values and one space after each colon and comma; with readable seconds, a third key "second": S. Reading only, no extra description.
{"hour": 10, "minute": 53, "second": 51}
